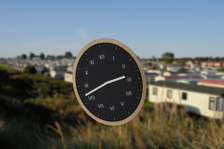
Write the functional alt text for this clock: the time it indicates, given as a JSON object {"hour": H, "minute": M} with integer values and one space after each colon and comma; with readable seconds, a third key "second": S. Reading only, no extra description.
{"hour": 2, "minute": 42}
